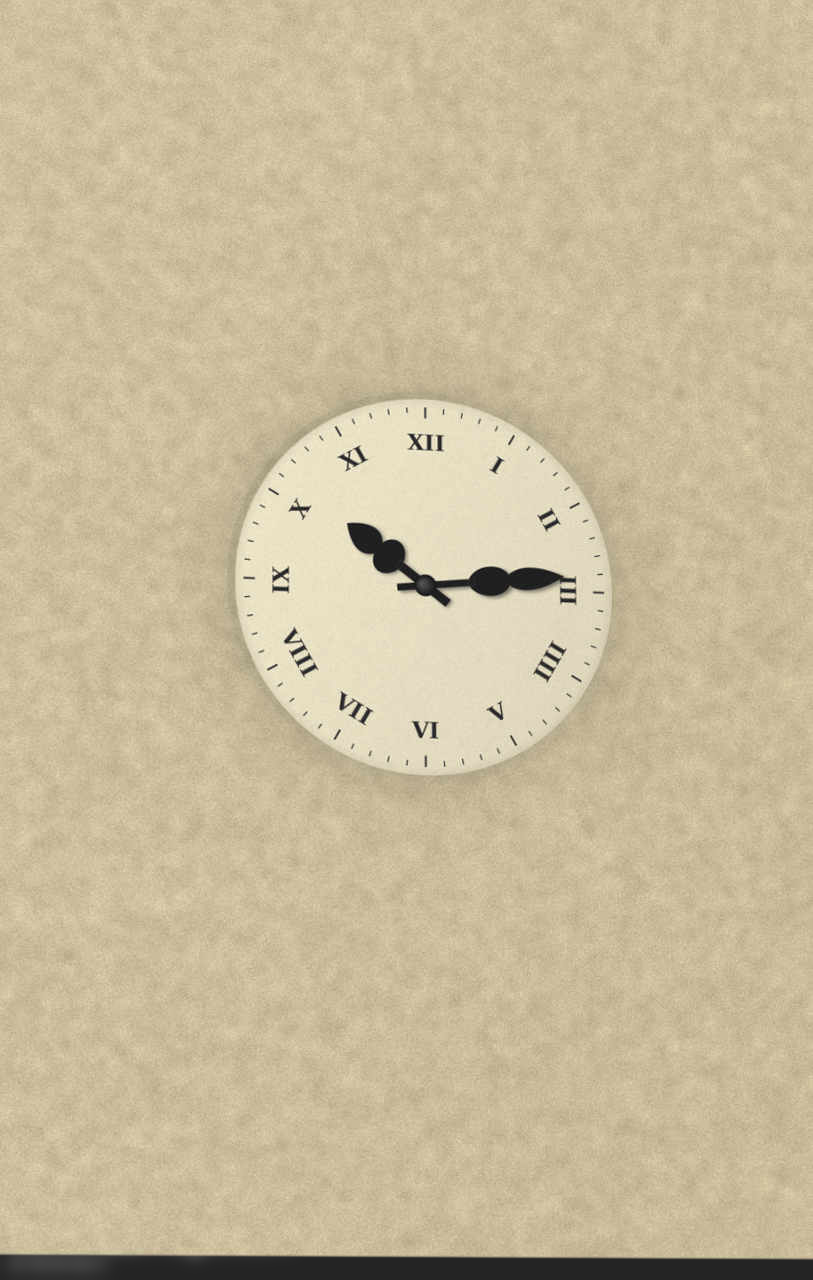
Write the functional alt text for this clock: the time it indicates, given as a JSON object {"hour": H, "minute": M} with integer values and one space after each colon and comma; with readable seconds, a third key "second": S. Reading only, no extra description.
{"hour": 10, "minute": 14}
